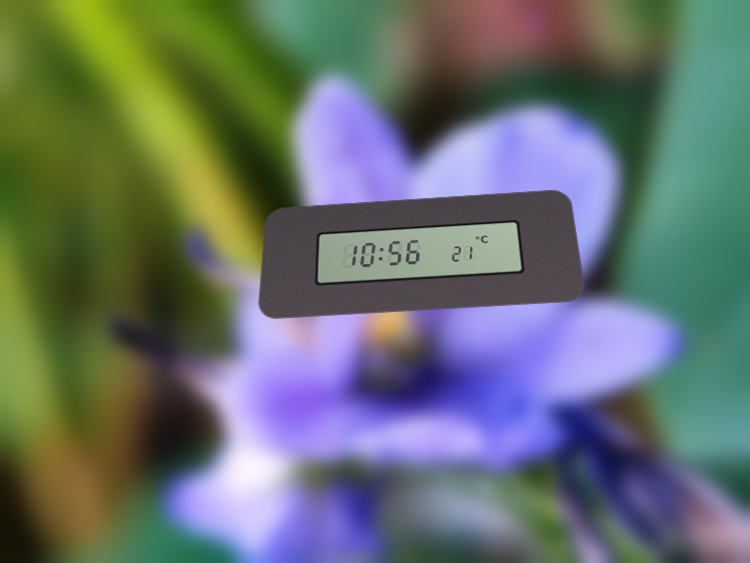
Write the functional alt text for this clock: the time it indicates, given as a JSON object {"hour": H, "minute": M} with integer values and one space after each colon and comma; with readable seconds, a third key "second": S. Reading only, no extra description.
{"hour": 10, "minute": 56}
